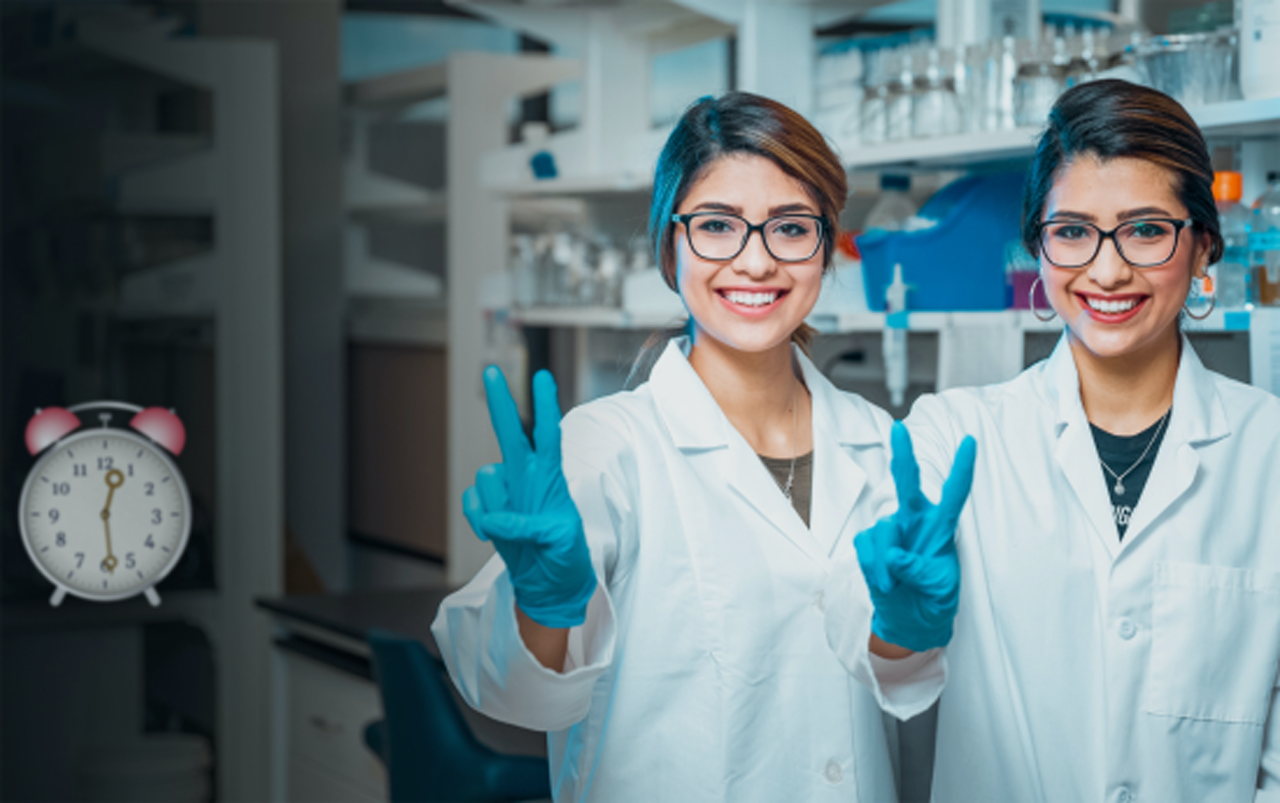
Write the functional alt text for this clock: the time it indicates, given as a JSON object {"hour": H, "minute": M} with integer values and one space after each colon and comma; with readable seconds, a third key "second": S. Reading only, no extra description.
{"hour": 12, "minute": 29}
